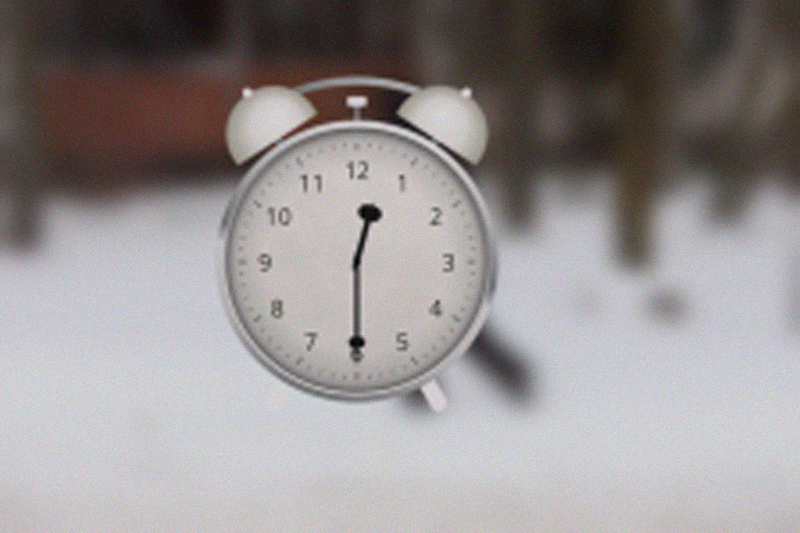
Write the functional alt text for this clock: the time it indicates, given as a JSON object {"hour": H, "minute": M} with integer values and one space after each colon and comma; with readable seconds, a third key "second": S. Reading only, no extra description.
{"hour": 12, "minute": 30}
